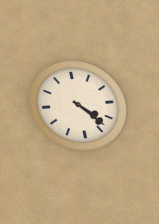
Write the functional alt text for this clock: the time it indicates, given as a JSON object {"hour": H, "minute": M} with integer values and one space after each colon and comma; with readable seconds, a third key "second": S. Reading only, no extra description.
{"hour": 4, "minute": 23}
